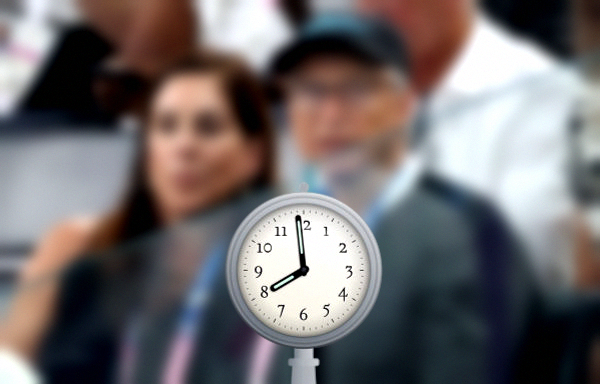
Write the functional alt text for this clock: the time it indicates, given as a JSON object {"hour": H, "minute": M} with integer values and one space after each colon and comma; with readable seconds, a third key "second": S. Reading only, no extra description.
{"hour": 7, "minute": 59}
